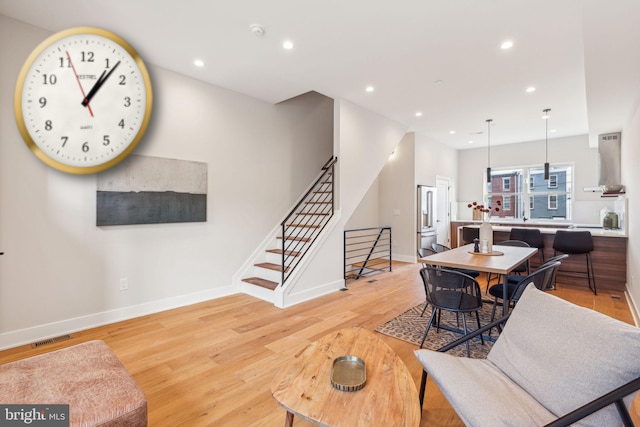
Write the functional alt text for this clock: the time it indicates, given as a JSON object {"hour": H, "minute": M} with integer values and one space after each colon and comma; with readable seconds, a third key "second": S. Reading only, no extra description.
{"hour": 1, "minute": 6, "second": 56}
